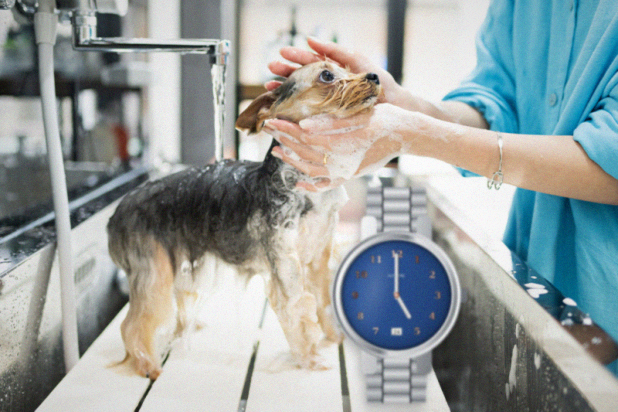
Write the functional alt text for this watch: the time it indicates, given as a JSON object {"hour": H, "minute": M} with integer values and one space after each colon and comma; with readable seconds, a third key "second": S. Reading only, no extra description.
{"hour": 5, "minute": 0}
